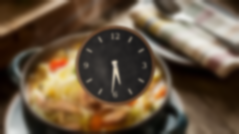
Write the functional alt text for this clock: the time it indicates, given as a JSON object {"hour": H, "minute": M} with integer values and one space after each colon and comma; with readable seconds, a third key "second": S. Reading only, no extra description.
{"hour": 5, "minute": 31}
